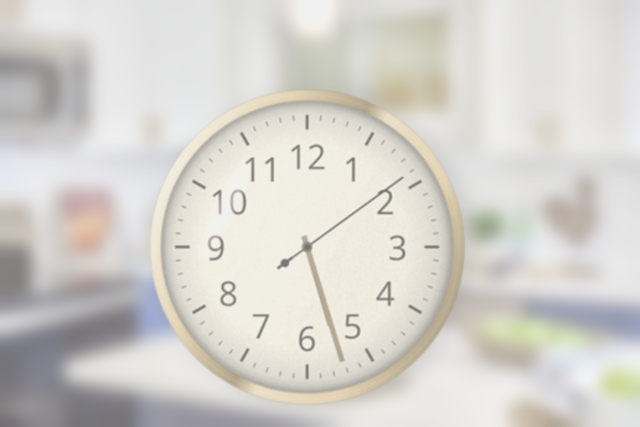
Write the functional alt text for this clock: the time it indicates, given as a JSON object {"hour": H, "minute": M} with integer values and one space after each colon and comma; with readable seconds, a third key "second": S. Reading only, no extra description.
{"hour": 5, "minute": 27, "second": 9}
